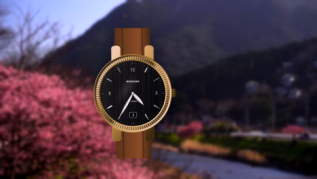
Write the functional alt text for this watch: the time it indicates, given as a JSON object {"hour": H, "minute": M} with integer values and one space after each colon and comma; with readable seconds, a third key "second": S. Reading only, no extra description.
{"hour": 4, "minute": 35}
